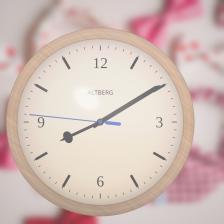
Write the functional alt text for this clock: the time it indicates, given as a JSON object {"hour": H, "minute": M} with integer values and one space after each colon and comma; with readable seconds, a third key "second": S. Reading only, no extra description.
{"hour": 8, "minute": 9, "second": 46}
